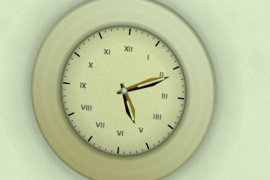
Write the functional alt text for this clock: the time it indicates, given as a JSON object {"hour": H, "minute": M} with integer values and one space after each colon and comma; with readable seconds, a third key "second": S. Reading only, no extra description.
{"hour": 5, "minute": 11}
